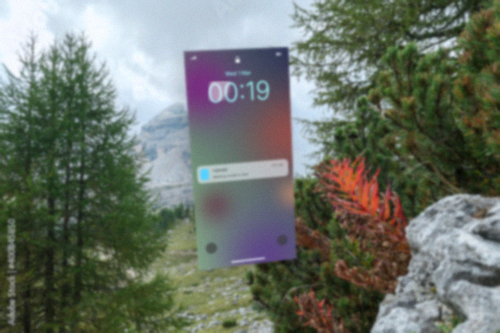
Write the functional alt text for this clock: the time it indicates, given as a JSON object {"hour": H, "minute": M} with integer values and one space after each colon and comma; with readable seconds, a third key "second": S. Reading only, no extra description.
{"hour": 0, "minute": 19}
